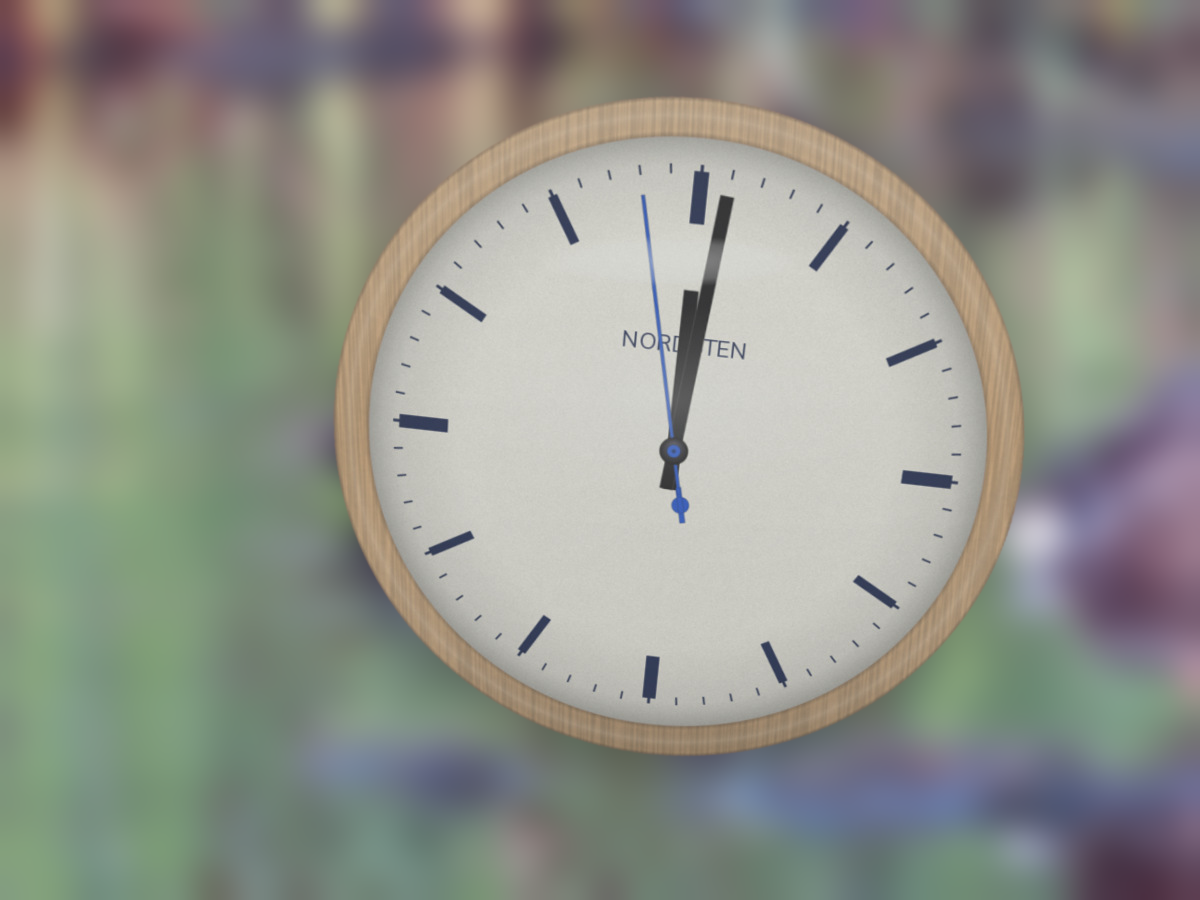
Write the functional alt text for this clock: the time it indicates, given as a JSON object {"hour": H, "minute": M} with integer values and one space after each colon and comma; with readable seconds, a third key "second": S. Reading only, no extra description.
{"hour": 12, "minute": 0, "second": 58}
